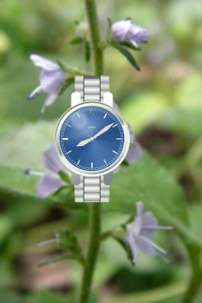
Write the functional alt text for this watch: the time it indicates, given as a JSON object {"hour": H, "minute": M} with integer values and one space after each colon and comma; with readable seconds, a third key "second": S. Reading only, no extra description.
{"hour": 8, "minute": 9}
